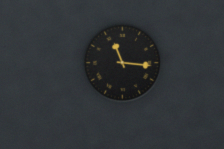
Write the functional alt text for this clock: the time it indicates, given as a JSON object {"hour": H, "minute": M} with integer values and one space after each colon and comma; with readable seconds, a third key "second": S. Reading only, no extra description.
{"hour": 11, "minute": 16}
